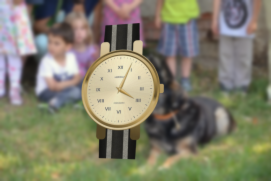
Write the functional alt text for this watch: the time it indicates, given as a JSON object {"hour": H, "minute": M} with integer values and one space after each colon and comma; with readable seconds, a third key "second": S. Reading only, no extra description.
{"hour": 4, "minute": 4}
